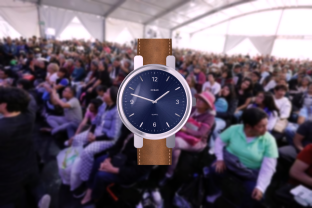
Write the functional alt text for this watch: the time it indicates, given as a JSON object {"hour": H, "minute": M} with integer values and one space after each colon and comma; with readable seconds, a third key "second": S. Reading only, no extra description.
{"hour": 1, "minute": 48}
